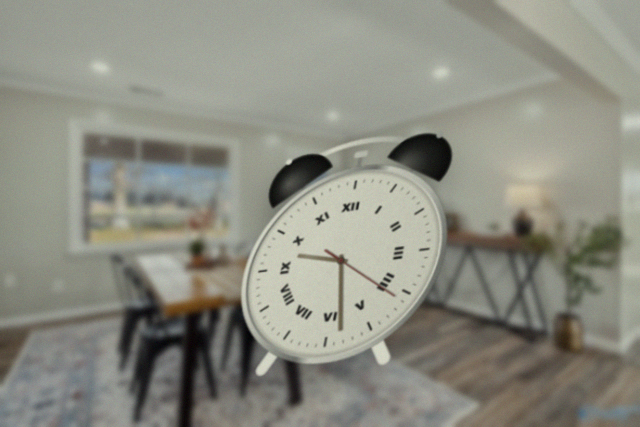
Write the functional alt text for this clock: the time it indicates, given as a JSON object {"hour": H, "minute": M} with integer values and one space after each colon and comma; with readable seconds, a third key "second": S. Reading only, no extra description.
{"hour": 9, "minute": 28, "second": 21}
